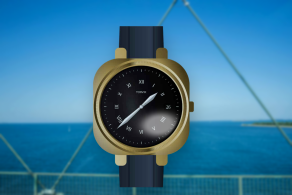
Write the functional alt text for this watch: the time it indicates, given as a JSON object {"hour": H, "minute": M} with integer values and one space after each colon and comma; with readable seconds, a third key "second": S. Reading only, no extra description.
{"hour": 1, "minute": 38}
